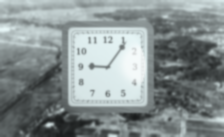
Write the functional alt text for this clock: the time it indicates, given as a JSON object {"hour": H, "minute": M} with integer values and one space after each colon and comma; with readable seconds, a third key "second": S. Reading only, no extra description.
{"hour": 9, "minute": 6}
